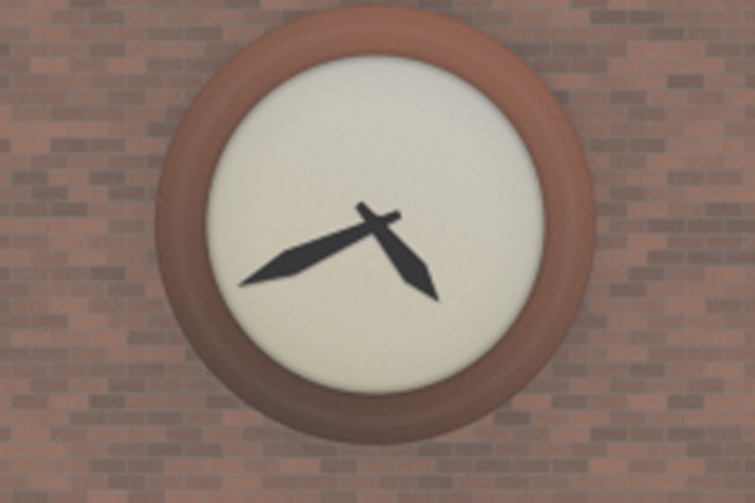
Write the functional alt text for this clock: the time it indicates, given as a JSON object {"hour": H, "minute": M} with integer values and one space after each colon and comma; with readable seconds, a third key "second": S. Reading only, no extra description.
{"hour": 4, "minute": 41}
